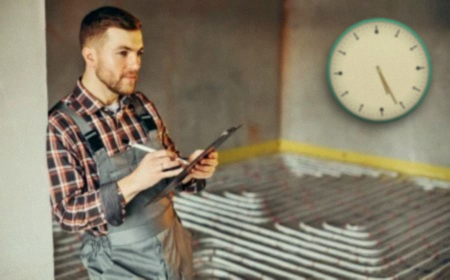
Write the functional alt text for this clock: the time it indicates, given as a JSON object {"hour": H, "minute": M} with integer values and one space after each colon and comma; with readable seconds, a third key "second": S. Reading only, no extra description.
{"hour": 5, "minute": 26}
